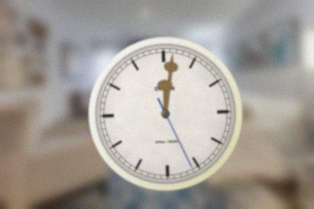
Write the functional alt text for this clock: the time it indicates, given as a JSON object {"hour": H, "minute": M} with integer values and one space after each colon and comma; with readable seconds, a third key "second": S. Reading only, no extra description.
{"hour": 12, "minute": 1, "second": 26}
